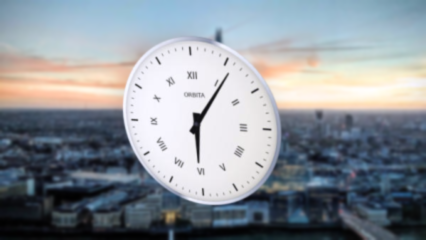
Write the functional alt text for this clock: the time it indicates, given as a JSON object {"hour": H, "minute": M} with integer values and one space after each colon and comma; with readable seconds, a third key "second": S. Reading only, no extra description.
{"hour": 6, "minute": 6}
